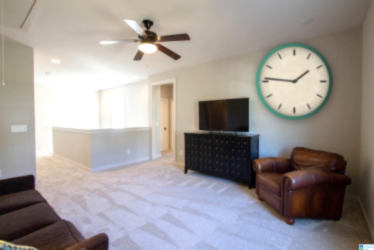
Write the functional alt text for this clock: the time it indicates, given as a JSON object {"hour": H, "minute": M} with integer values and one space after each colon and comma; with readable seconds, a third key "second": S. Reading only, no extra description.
{"hour": 1, "minute": 46}
